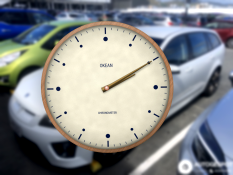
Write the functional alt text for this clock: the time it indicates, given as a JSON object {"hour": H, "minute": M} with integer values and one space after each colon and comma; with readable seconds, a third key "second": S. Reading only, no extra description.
{"hour": 2, "minute": 10}
